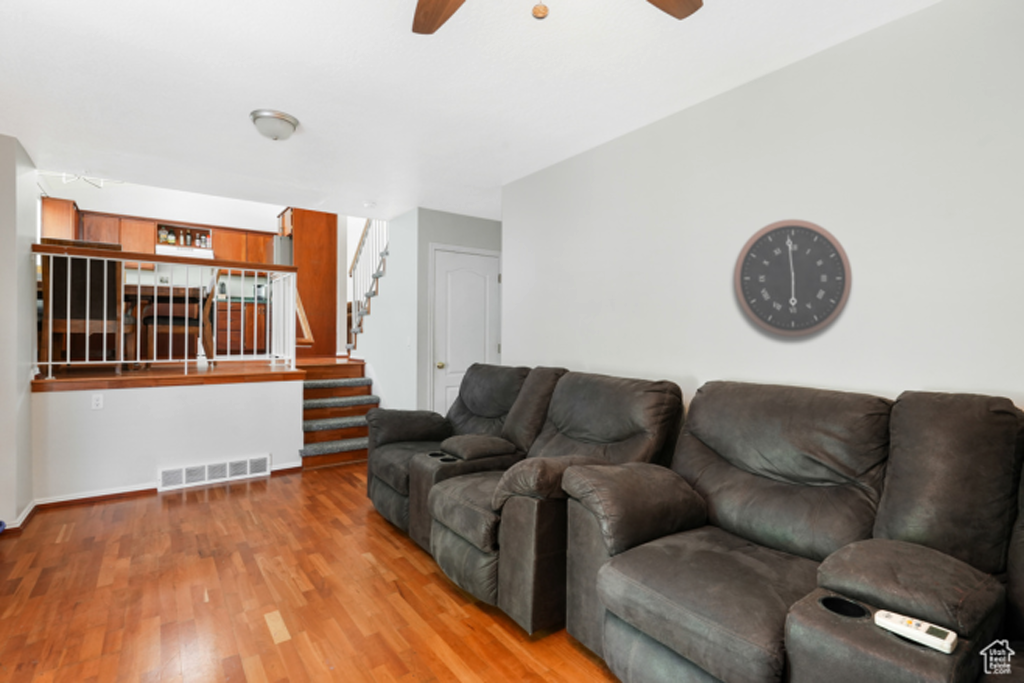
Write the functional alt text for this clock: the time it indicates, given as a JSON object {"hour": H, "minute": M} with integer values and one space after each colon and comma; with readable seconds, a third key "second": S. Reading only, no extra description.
{"hour": 5, "minute": 59}
